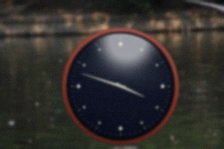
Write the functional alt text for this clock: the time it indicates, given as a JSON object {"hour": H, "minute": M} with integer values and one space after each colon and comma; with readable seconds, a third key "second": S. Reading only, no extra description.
{"hour": 3, "minute": 48}
